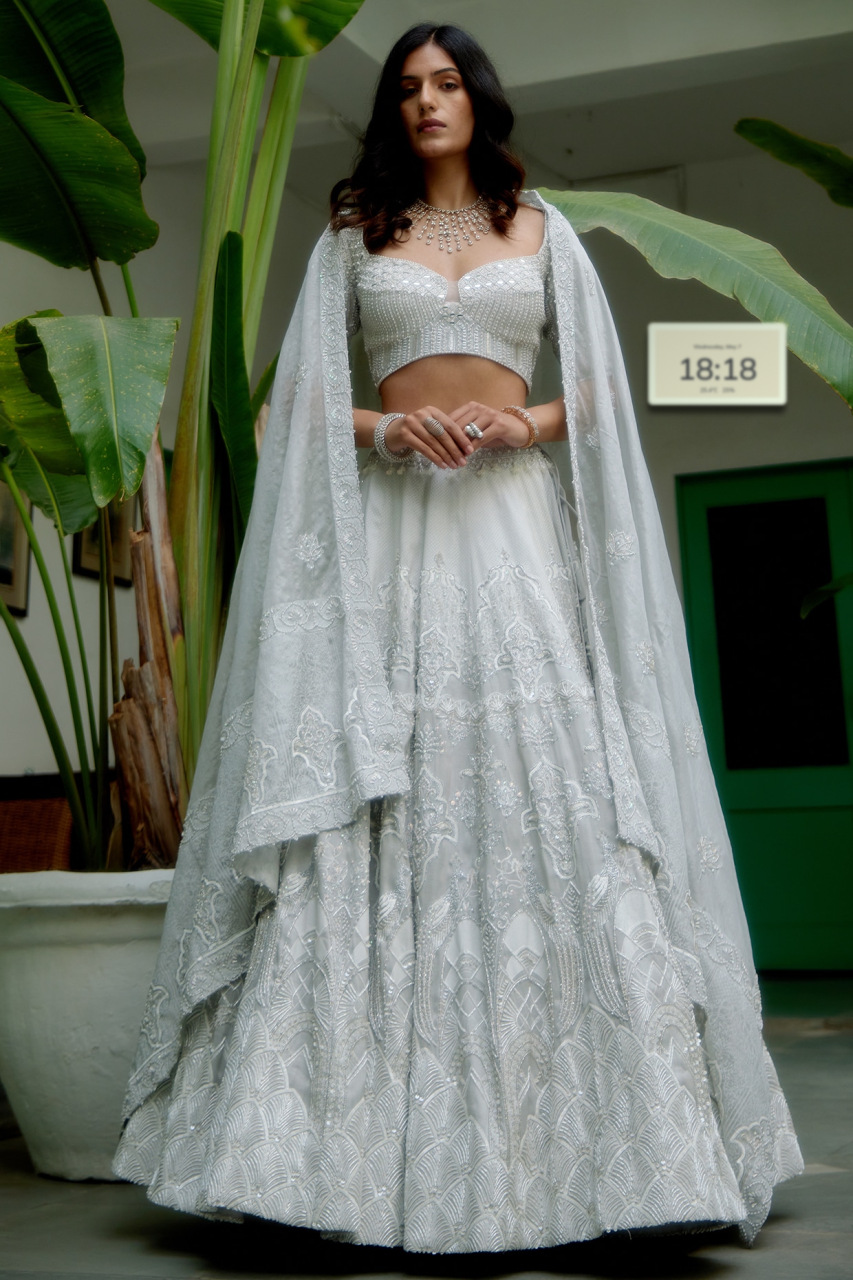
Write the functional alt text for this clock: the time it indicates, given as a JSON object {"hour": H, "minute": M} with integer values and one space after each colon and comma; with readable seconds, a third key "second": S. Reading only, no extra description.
{"hour": 18, "minute": 18}
